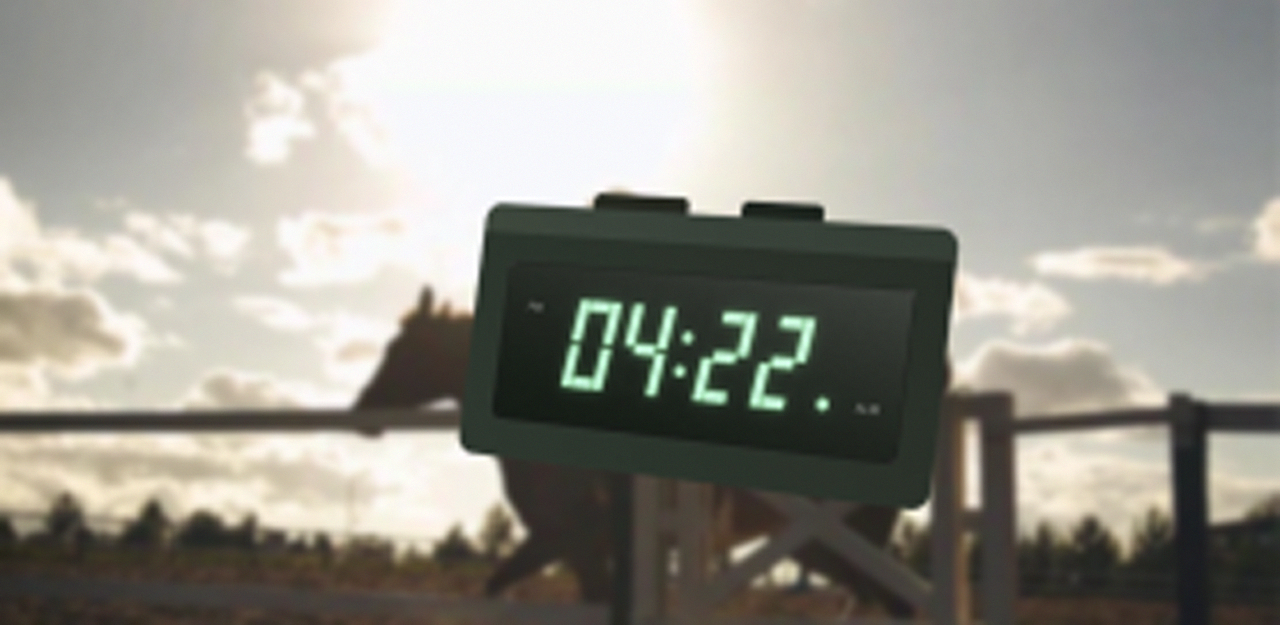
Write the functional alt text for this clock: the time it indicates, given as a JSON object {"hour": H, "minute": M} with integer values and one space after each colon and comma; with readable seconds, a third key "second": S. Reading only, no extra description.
{"hour": 4, "minute": 22}
